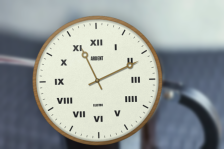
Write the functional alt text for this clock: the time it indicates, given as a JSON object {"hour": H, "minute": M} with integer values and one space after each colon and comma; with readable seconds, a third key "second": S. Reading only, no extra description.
{"hour": 11, "minute": 11}
